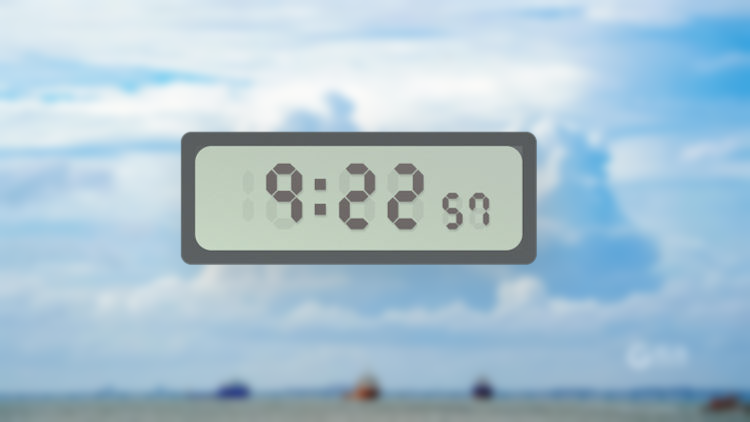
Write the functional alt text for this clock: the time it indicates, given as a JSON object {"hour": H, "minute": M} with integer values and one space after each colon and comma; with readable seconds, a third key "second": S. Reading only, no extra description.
{"hour": 9, "minute": 22, "second": 57}
